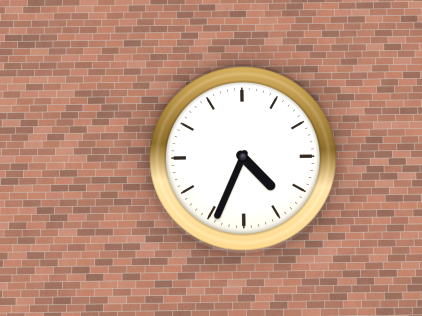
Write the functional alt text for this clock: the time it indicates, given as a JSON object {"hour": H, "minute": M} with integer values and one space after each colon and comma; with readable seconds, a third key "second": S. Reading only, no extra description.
{"hour": 4, "minute": 34}
